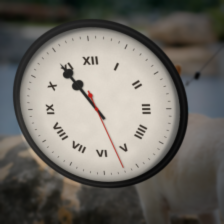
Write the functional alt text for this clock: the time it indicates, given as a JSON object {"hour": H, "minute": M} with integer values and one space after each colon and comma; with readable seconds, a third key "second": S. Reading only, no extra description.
{"hour": 10, "minute": 54, "second": 27}
